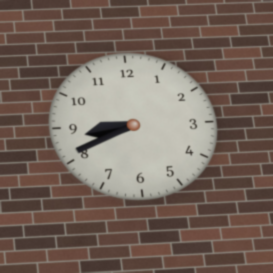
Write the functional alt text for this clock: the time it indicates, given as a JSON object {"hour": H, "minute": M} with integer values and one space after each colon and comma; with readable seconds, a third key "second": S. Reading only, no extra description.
{"hour": 8, "minute": 41}
